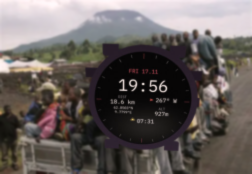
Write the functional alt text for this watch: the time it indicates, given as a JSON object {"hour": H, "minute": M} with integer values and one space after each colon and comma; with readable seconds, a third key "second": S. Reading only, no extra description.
{"hour": 19, "minute": 56}
